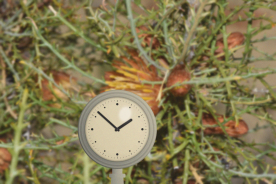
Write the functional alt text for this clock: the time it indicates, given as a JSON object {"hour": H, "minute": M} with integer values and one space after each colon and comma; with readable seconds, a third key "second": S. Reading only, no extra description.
{"hour": 1, "minute": 52}
